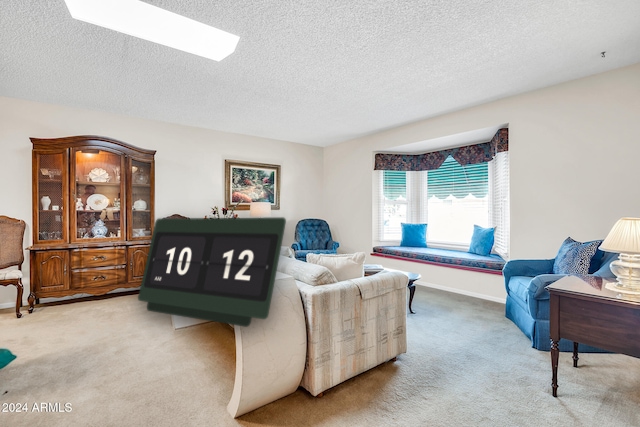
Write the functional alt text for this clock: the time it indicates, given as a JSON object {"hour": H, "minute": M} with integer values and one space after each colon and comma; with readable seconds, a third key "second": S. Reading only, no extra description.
{"hour": 10, "minute": 12}
